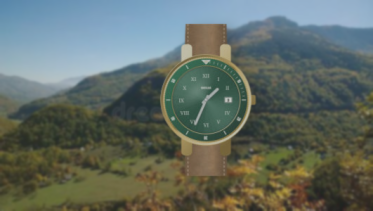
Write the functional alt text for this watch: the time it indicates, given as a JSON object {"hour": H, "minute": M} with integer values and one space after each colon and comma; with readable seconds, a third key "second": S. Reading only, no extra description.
{"hour": 1, "minute": 34}
